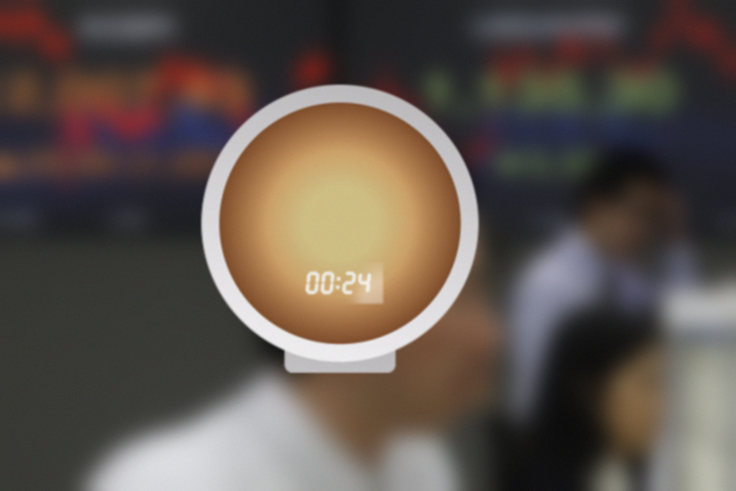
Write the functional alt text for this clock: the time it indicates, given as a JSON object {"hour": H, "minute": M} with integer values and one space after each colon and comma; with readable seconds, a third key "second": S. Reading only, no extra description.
{"hour": 0, "minute": 24}
